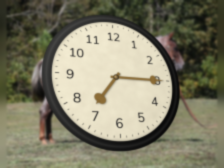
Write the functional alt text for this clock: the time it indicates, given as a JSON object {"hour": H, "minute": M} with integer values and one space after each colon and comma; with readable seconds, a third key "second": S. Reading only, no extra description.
{"hour": 7, "minute": 15}
